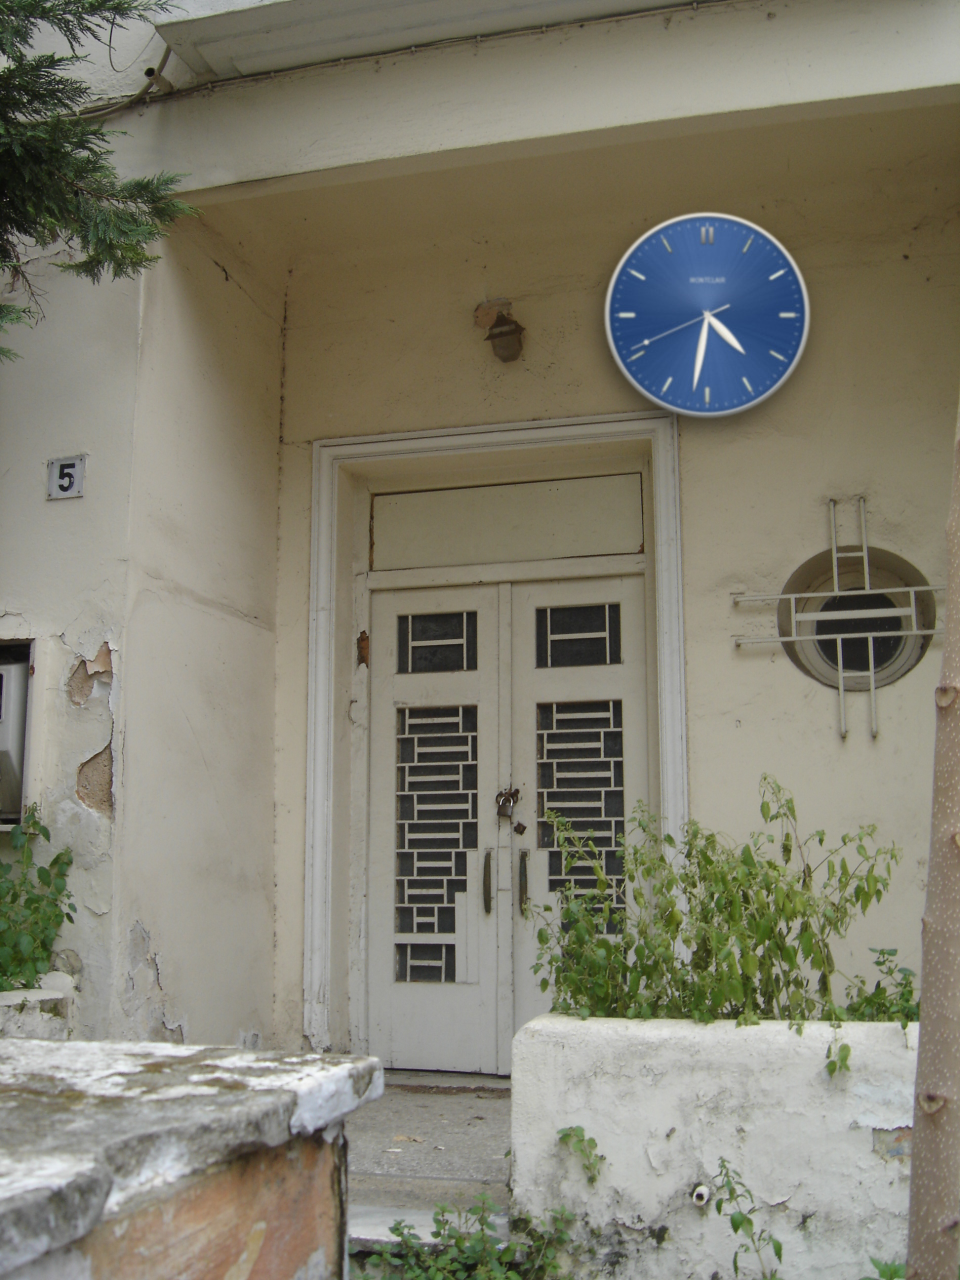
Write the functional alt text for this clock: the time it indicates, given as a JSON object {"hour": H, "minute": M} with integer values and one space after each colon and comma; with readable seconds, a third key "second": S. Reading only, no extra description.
{"hour": 4, "minute": 31, "second": 41}
